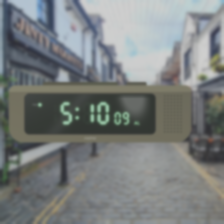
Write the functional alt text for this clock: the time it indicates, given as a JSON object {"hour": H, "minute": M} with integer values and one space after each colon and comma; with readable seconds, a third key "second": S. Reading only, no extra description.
{"hour": 5, "minute": 10, "second": 9}
